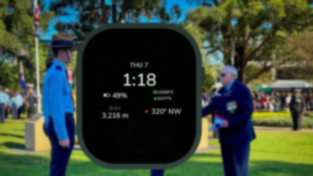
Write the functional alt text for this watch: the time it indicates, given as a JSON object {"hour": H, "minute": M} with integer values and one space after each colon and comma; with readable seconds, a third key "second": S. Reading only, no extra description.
{"hour": 1, "minute": 18}
